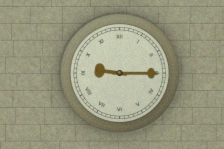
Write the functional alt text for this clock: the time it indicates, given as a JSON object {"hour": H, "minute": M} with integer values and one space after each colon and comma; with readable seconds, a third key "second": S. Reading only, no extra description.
{"hour": 9, "minute": 15}
